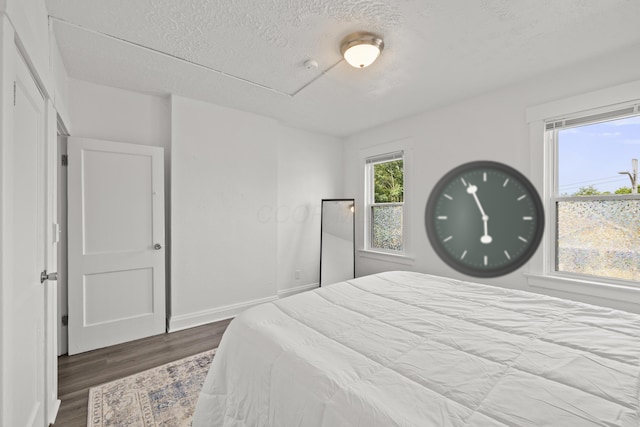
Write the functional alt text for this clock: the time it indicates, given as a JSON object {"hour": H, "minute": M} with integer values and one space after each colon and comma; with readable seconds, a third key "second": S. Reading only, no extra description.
{"hour": 5, "minute": 56}
